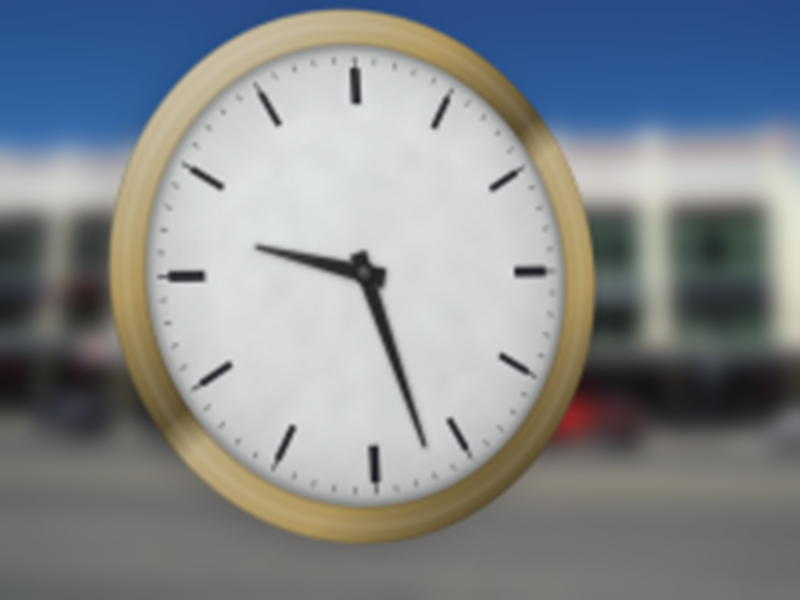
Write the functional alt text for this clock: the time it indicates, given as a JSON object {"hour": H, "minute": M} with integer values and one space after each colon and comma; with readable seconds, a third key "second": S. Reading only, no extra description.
{"hour": 9, "minute": 27}
